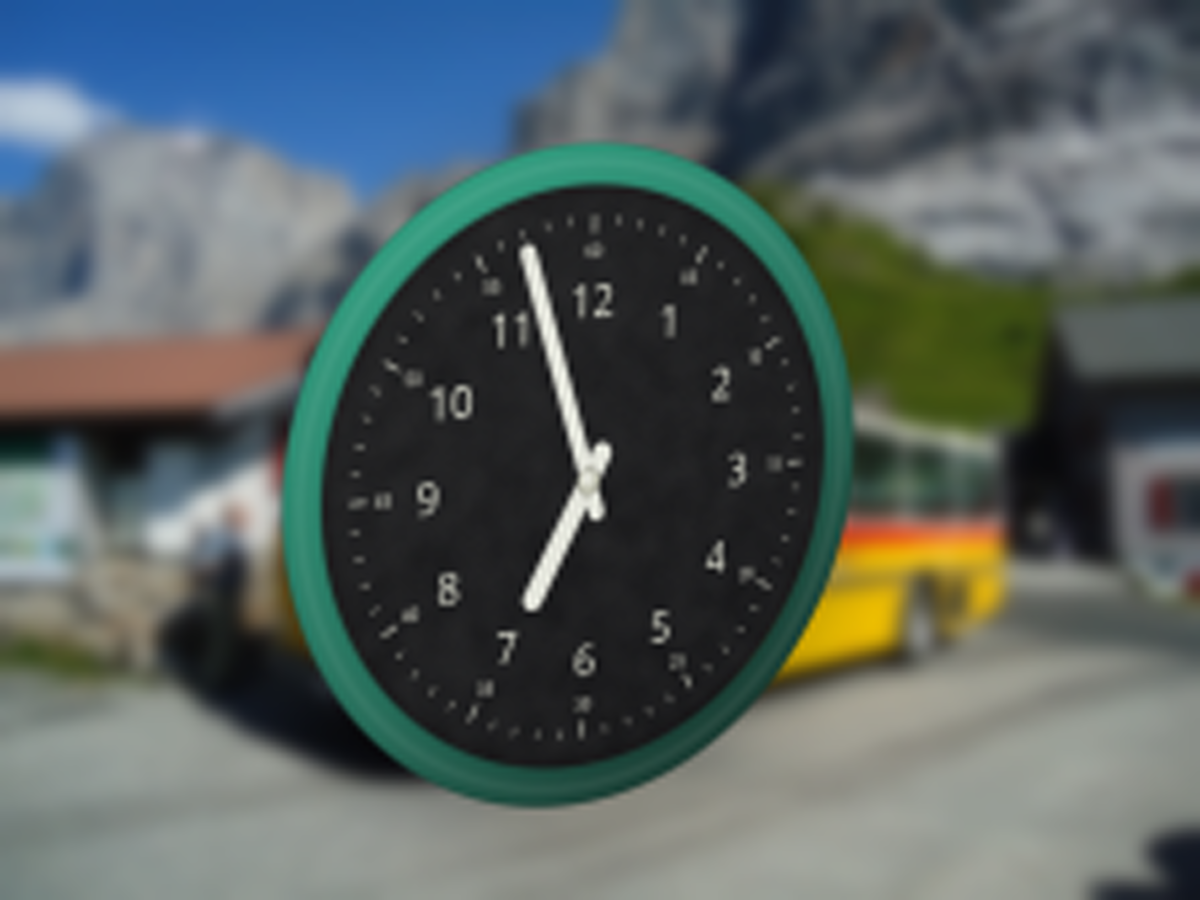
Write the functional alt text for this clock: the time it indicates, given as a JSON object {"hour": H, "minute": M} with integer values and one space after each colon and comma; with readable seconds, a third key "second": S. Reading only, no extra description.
{"hour": 6, "minute": 57}
